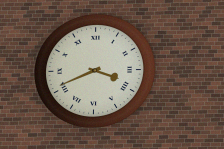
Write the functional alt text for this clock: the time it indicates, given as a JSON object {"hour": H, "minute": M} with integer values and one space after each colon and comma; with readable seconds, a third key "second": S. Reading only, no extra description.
{"hour": 3, "minute": 41}
